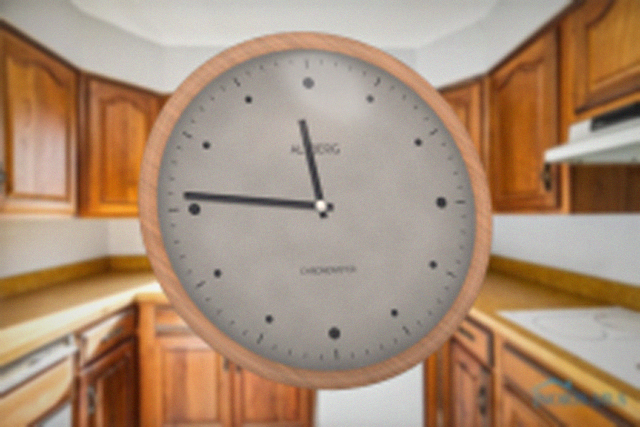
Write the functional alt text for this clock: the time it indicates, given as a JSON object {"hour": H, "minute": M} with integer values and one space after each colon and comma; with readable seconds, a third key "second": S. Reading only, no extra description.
{"hour": 11, "minute": 46}
